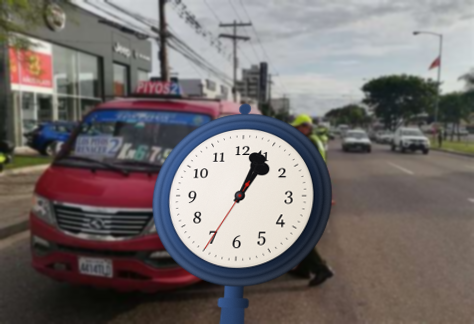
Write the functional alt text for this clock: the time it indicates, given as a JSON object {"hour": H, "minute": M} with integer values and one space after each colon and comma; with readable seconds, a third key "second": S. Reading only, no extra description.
{"hour": 1, "minute": 3, "second": 35}
